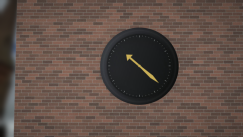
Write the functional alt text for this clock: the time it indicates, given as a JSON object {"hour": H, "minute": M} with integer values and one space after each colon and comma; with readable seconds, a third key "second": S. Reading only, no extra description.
{"hour": 10, "minute": 22}
